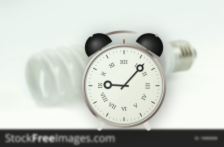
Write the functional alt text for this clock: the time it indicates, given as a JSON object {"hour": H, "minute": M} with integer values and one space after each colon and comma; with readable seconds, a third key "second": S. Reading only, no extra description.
{"hour": 9, "minute": 7}
